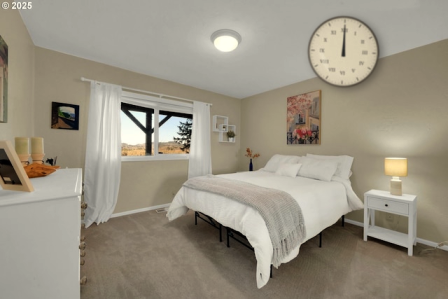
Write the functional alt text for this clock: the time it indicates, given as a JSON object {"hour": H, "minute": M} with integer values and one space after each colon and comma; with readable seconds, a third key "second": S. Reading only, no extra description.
{"hour": 12, "minute": 0}
